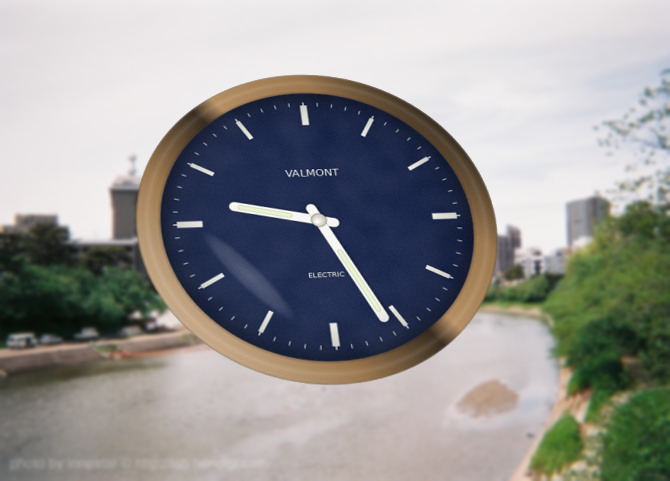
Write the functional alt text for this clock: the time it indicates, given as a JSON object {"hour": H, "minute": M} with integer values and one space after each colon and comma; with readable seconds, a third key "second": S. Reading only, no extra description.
{"hour": 9, "minute": 26}
